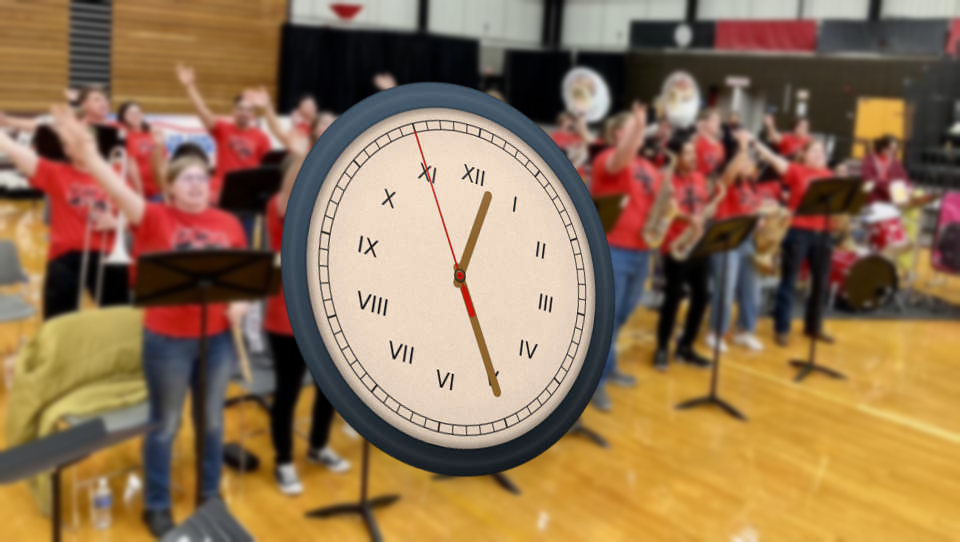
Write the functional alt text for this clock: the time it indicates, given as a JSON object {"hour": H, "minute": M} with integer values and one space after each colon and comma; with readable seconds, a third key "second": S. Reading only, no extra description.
{"hour": 12, "minute": 24, "second": 55}
